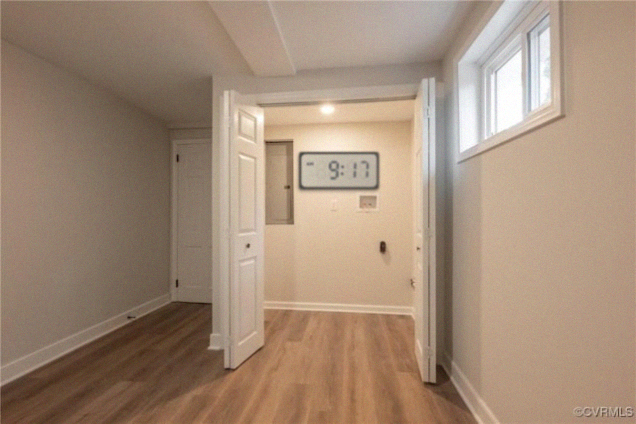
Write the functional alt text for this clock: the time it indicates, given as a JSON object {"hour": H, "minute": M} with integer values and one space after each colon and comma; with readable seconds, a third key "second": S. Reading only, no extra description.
{"hour": 9, "minute": 17}
